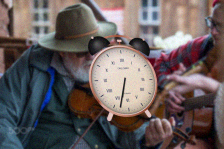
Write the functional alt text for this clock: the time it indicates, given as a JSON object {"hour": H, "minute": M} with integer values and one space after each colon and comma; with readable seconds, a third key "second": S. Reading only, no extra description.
{"hour": 6, "minute": 33}
